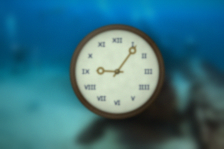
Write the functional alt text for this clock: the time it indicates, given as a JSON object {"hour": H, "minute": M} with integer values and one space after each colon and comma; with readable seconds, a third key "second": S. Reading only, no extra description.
{"hour": 9, "minute": 6}
